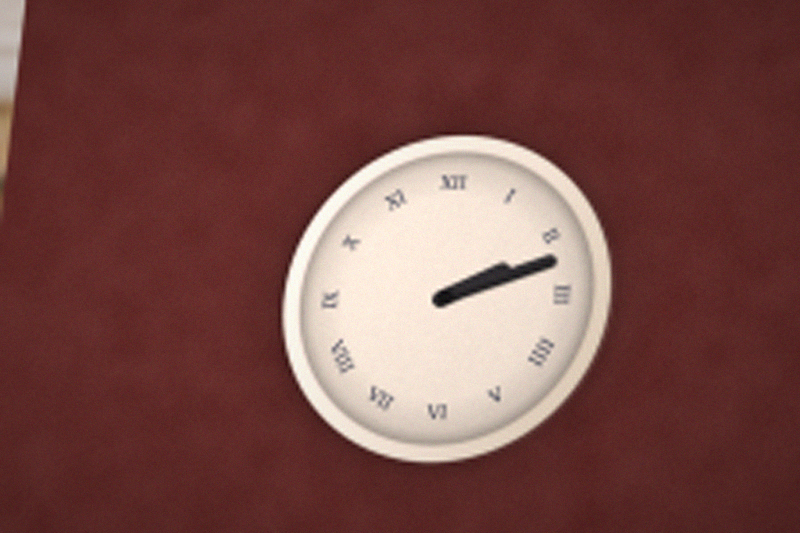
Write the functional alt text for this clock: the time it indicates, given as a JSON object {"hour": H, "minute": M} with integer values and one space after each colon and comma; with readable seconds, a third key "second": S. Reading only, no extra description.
{"hour": 2, "minute": 12}
